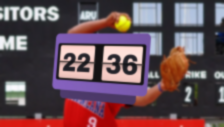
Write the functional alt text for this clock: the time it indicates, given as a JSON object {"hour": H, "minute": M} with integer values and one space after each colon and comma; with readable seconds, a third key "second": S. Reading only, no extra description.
{"hour": 22, "minute": 36}
